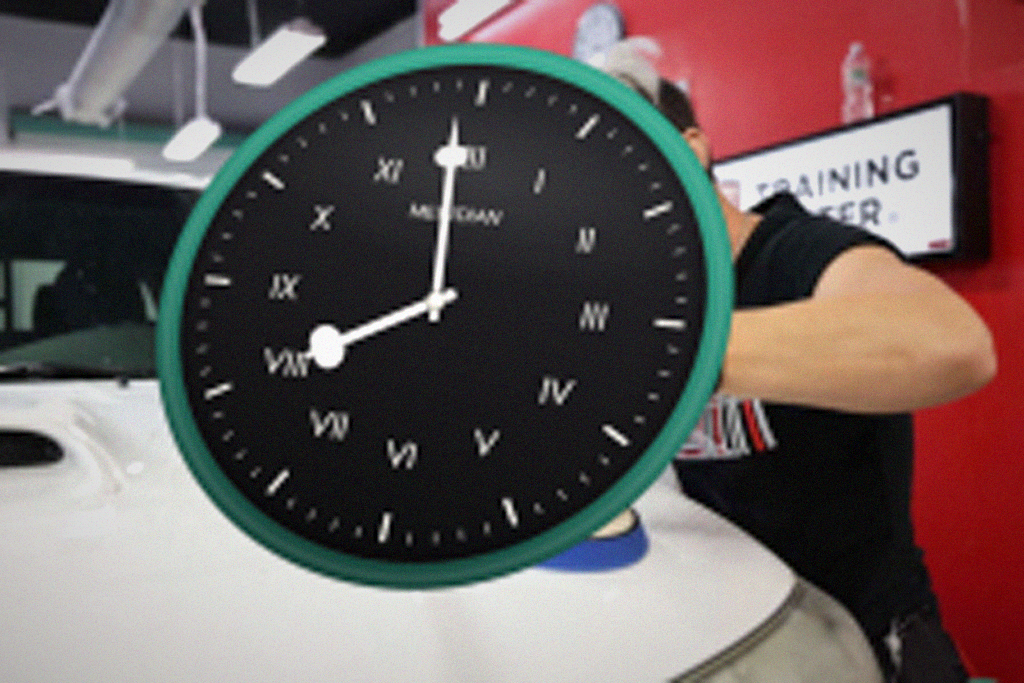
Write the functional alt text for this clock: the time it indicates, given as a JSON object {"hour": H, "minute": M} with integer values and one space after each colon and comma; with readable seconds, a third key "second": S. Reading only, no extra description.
{"hour": 7, "minute": 59}
